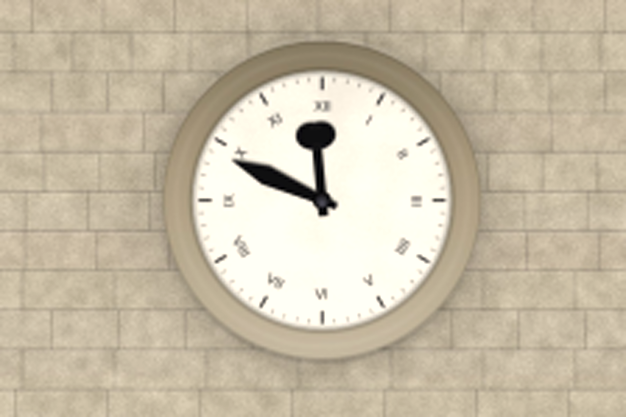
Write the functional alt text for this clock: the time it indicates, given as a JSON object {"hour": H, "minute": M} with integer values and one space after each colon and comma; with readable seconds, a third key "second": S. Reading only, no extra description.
{"hour": 11, "minute": 49}
